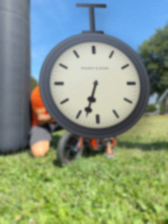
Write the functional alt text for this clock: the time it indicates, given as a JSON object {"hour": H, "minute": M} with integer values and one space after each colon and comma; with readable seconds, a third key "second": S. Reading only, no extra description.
{"hour": 6, "minute": 33}
